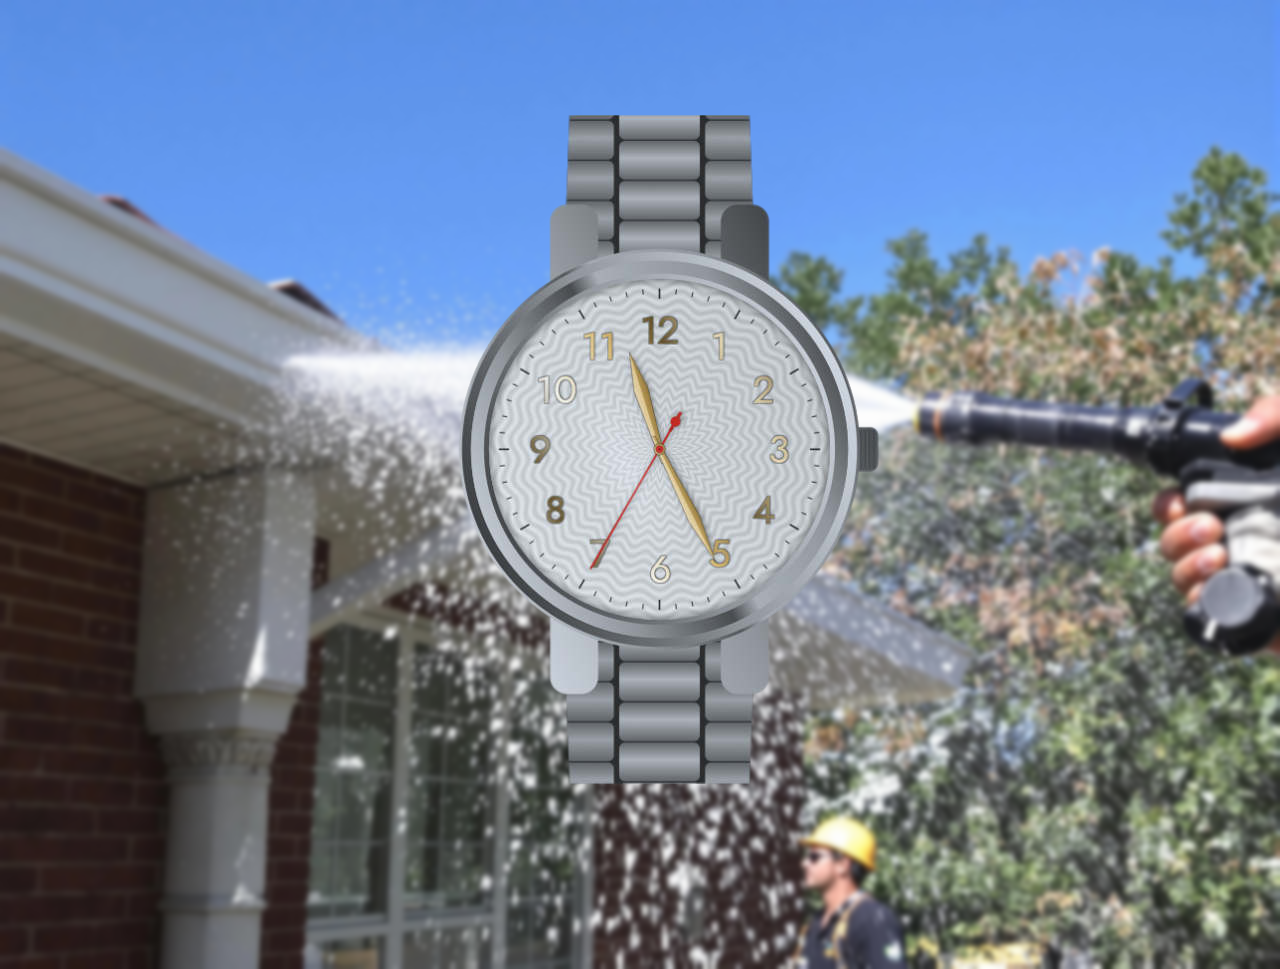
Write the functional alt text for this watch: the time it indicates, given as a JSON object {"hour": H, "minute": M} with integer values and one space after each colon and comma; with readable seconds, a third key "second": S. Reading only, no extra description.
{"hour": 11, "minute": 25, "second": 35}
